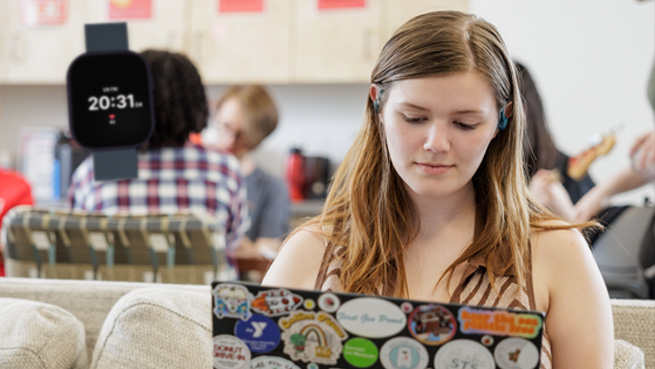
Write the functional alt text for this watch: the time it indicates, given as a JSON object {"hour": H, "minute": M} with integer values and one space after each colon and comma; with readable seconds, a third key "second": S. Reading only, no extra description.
{"hour": 20, "minute": 31}
